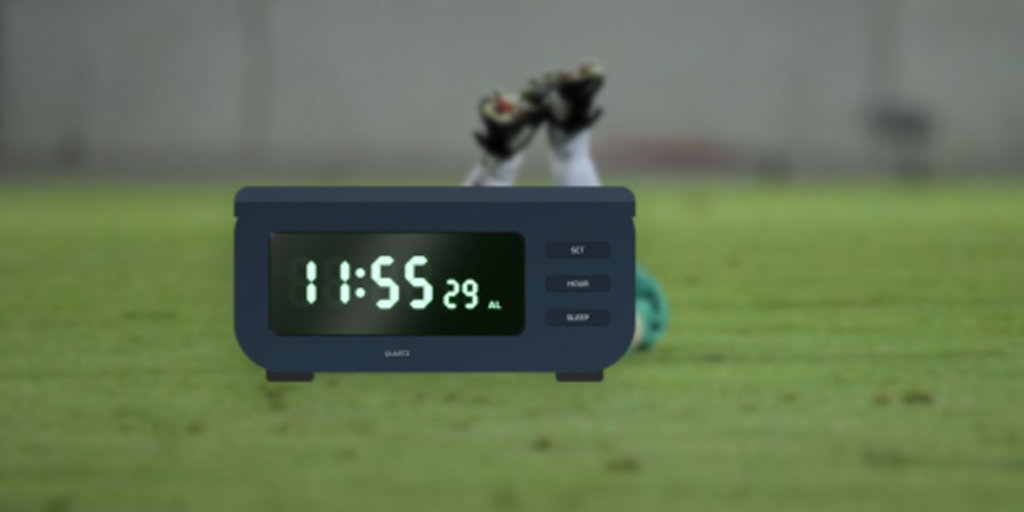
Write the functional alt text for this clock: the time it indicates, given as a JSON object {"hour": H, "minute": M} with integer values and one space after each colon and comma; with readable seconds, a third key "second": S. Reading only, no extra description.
{"hour": 11, "minute": 55, "second": 29}
